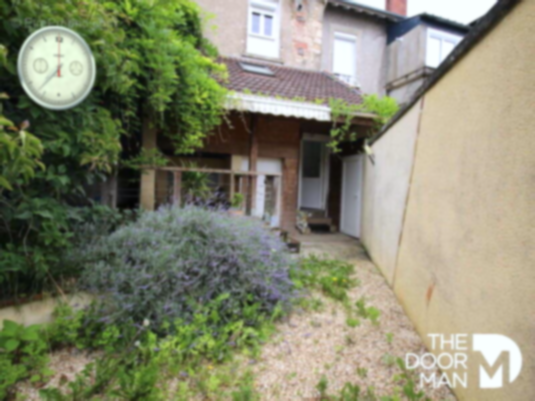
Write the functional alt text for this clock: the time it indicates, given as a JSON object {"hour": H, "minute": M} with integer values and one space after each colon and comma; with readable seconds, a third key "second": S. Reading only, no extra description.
{"hour": 7, "minute": 37}
